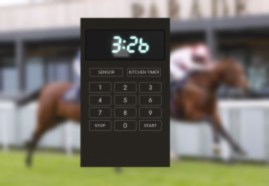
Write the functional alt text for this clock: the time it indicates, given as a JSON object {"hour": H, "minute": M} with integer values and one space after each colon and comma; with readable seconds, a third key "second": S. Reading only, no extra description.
{"hour": 3, "minute": 26}
